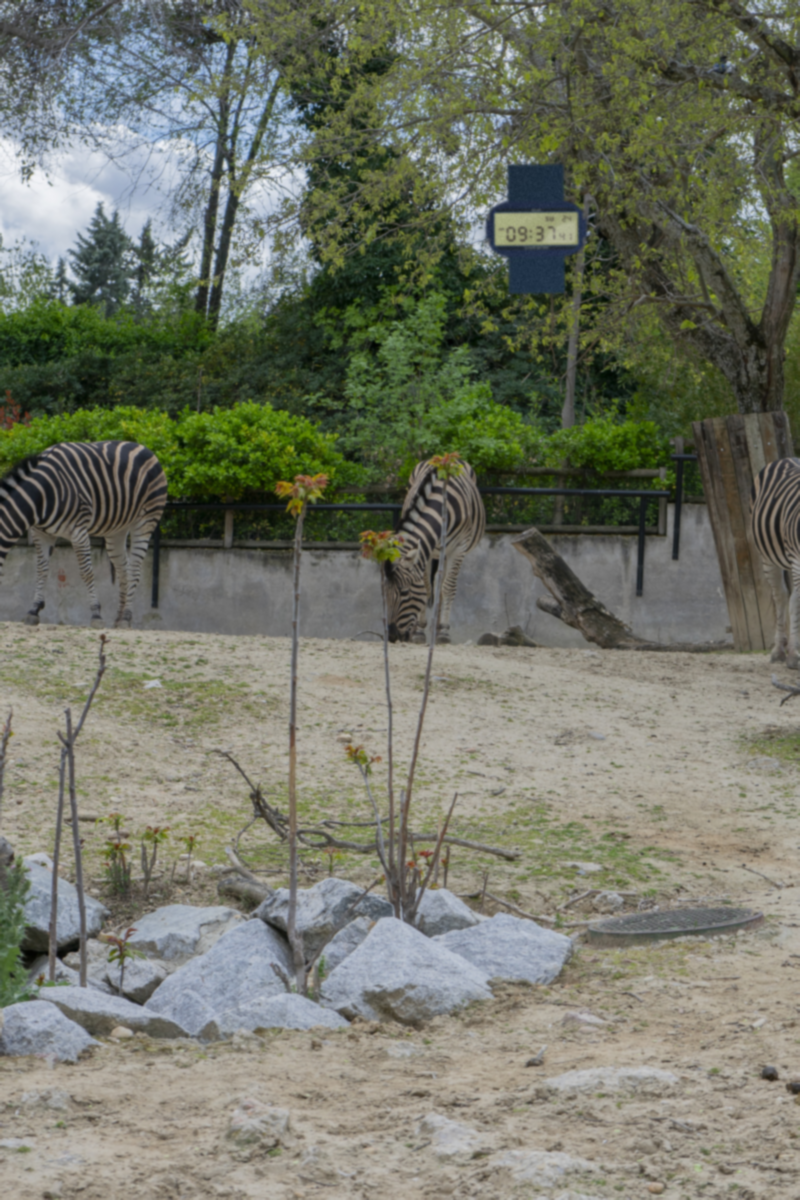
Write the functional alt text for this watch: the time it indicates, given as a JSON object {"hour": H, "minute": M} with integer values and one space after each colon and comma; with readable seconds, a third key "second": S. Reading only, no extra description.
{"hour": 9, "minute": 37}
